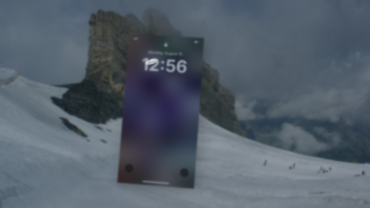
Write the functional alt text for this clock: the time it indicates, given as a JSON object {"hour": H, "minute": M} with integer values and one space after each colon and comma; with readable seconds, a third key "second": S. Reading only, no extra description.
{"hour": 12, "minute": 56}
